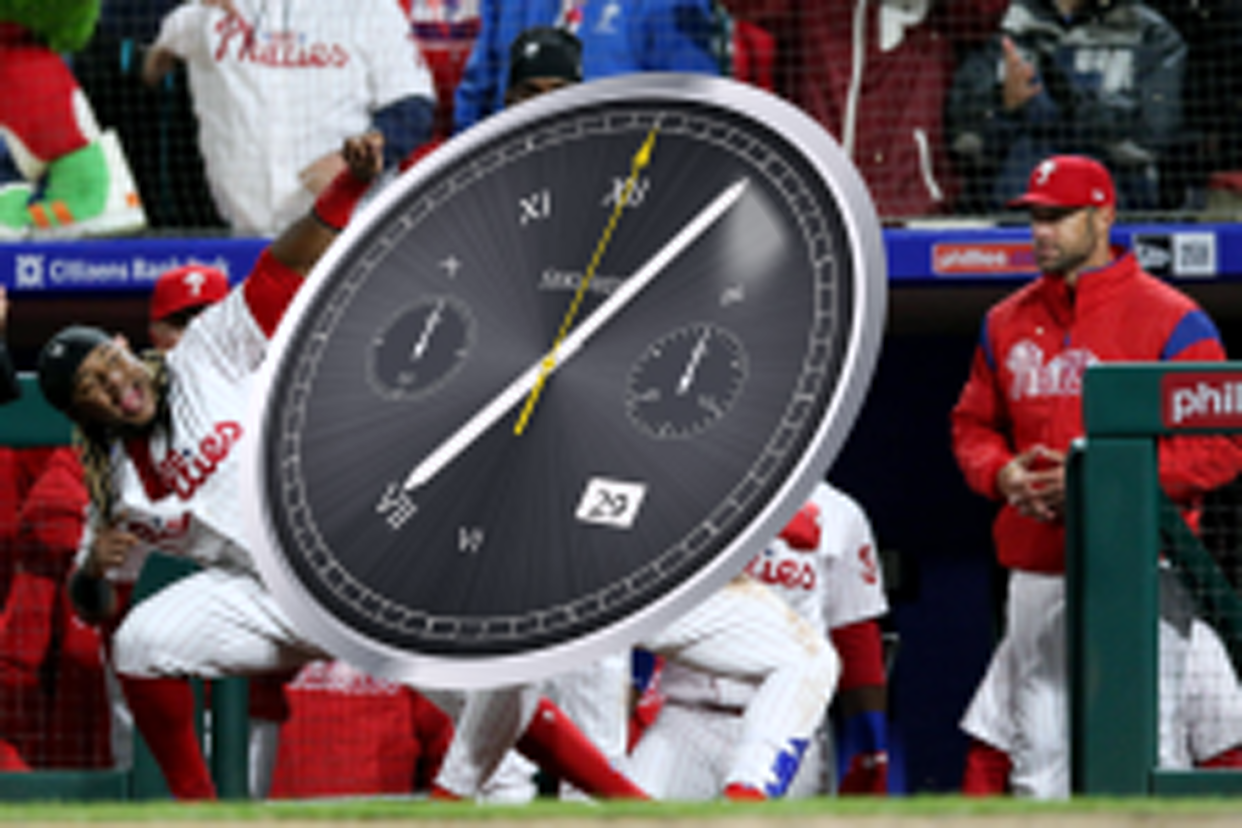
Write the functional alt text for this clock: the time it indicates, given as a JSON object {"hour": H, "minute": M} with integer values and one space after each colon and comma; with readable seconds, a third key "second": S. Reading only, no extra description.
{"hour": 7, "minute": 5}
